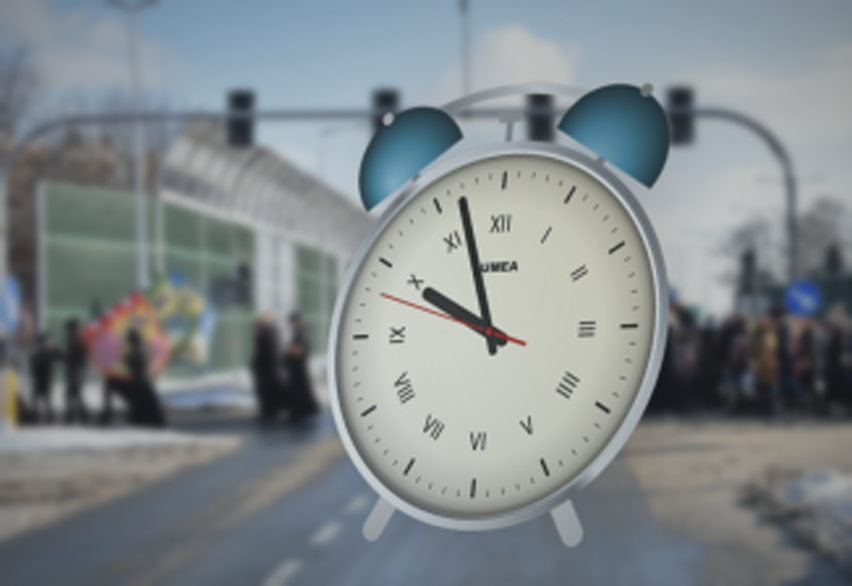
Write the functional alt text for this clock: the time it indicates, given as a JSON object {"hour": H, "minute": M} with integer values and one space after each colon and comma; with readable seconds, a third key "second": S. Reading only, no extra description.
{"hour": 9, "minute": 56, "second": 48}
